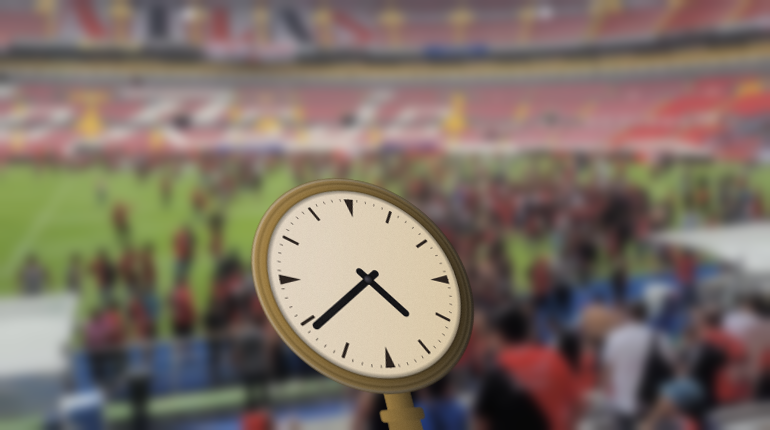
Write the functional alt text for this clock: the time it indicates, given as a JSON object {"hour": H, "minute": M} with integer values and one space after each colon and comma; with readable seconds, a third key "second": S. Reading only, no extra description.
{"hour": 4, "minute": 39}
